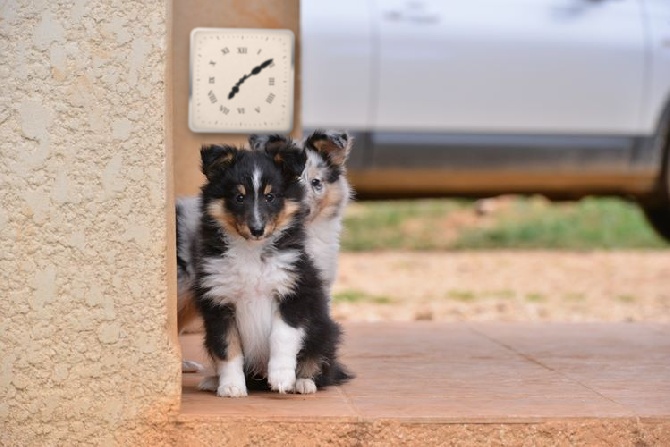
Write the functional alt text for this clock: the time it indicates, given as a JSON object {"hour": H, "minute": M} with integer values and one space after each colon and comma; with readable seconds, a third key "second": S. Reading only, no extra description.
{"hour": 7, "minute": 9}
